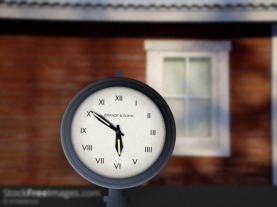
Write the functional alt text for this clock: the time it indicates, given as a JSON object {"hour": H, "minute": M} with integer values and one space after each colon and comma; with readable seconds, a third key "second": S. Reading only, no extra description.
{"hour": 5, "minute": 51}
